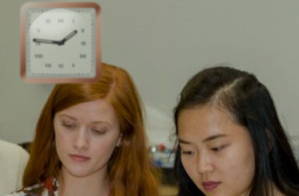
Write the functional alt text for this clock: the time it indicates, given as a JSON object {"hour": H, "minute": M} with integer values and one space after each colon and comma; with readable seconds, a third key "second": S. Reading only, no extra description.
{"hour": 1, "minute": 46}
